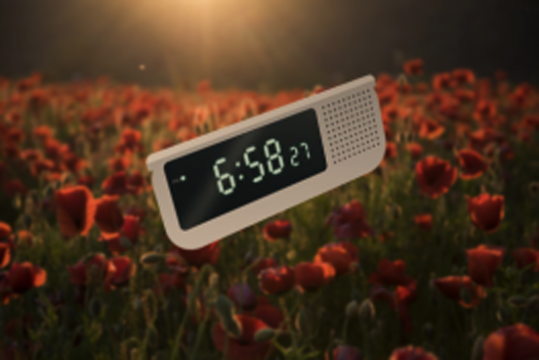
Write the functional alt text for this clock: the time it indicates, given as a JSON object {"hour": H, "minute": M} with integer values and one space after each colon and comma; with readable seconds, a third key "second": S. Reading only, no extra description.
{"hour": 6, "minute": 58, "second": 27}
